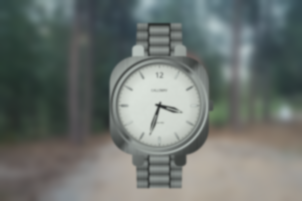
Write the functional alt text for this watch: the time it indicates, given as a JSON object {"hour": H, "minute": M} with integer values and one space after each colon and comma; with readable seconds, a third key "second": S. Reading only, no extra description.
{"hour": 3, "minute": 33}
